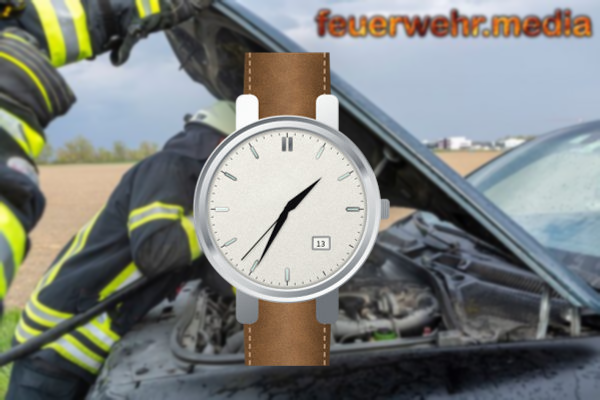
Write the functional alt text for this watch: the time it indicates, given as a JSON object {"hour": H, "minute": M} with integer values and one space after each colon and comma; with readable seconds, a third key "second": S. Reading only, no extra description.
{"hour": 1, "minute": 34, "second": 37}
